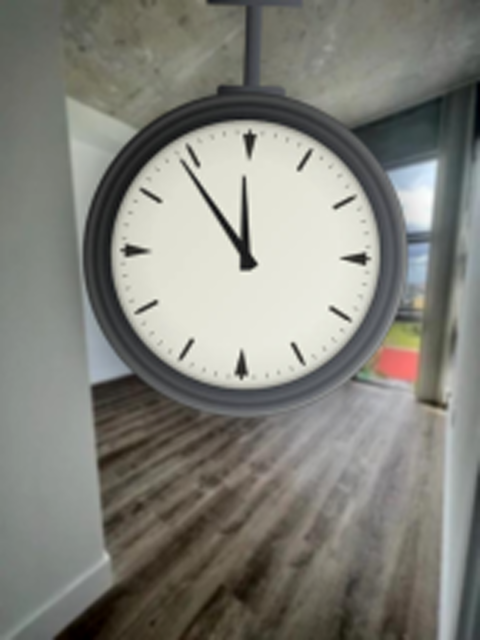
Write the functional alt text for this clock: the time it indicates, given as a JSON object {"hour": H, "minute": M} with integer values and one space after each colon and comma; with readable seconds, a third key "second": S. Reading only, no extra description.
{"hour": 11, "minute": 54}
